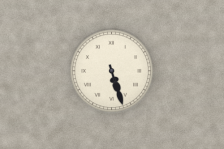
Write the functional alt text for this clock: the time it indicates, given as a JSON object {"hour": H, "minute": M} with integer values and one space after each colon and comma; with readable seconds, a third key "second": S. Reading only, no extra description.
{"hour": 5, "minute": 27}
